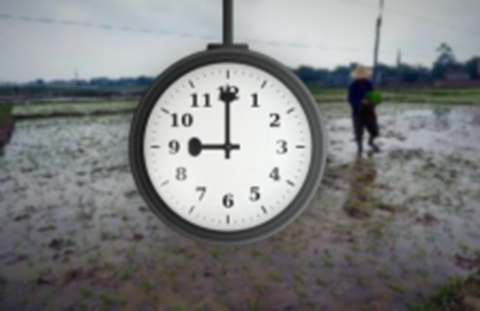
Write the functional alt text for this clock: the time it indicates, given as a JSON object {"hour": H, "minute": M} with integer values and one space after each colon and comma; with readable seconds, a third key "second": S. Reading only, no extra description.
{"hour": 9, "minute": 0}
